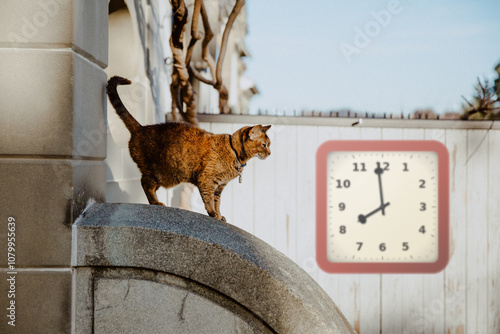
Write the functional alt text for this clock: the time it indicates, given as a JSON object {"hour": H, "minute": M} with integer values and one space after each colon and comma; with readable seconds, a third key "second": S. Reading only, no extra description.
{"hour": 7, "minute": 59}
